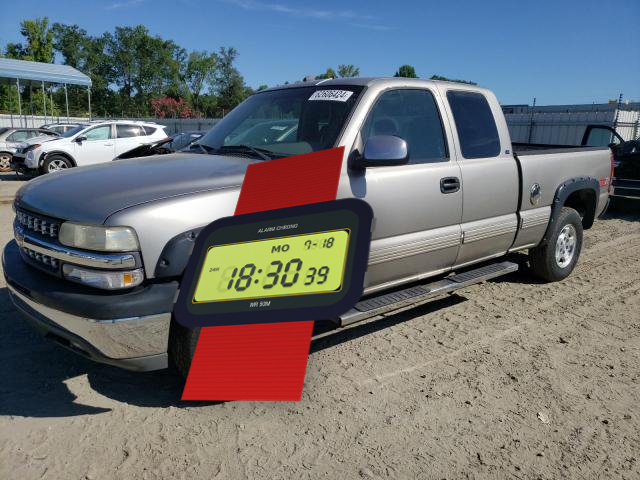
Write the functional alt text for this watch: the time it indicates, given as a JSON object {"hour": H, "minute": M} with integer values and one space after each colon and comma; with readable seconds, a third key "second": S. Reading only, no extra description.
{"hour": 18, "minute": 30, "second": 39}
